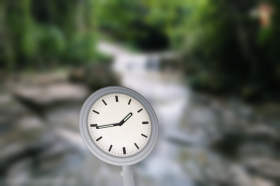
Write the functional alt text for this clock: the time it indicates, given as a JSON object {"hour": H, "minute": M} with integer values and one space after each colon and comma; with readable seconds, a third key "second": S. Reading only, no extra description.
{"hour": 1, "minute": 44}
